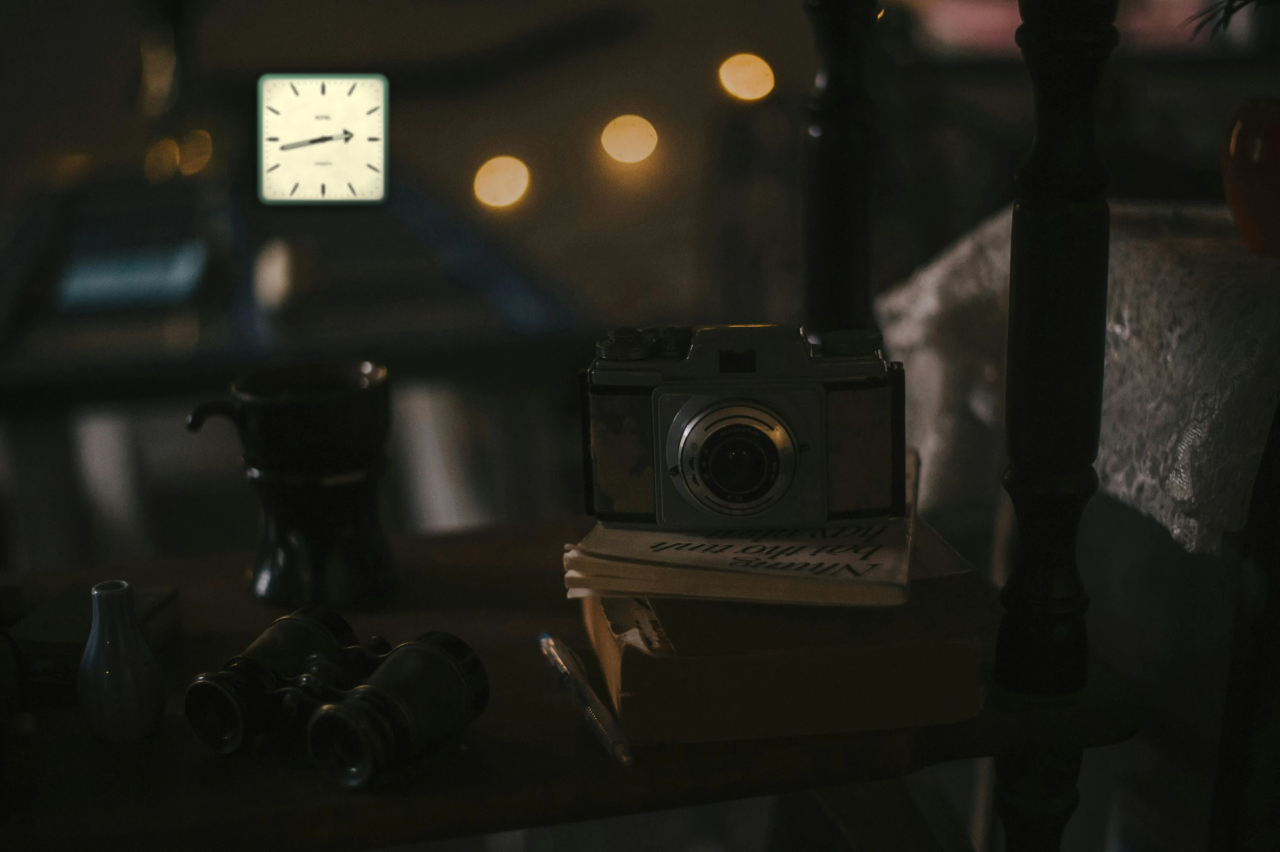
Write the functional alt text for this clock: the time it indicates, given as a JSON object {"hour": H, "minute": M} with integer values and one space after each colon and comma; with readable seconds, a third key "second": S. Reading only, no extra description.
{"hour": 2, "minute": 43}
